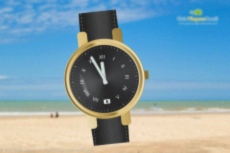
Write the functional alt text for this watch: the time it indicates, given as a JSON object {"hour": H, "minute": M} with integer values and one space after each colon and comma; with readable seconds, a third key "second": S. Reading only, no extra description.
{"hour": 11, "minute": 56}
